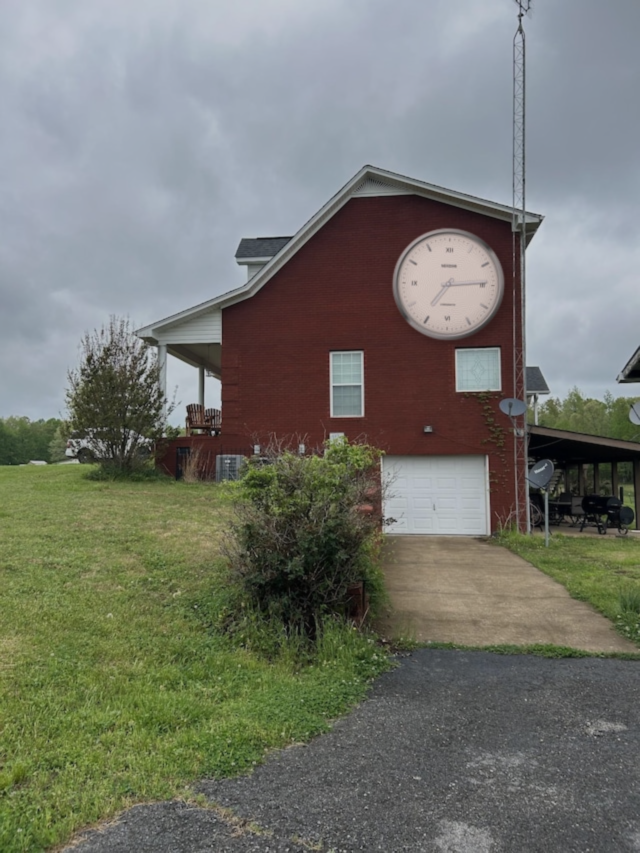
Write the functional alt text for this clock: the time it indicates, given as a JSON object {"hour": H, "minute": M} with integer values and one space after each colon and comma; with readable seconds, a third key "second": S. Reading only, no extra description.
{"hour": 7, "minute": 14}
